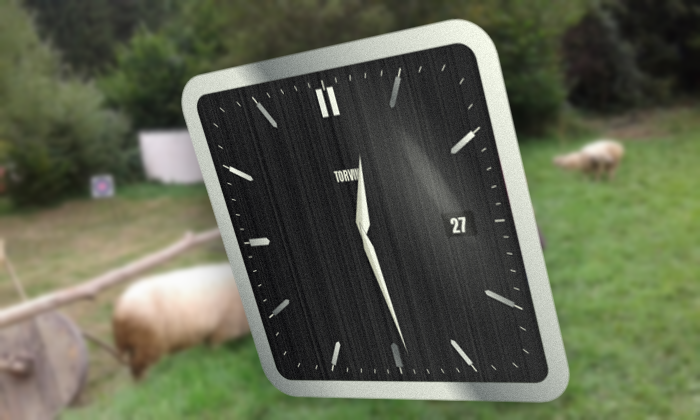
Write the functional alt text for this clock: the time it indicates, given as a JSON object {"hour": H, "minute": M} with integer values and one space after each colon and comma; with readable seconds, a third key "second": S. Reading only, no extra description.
{"hour": 12, "minute": 29}
